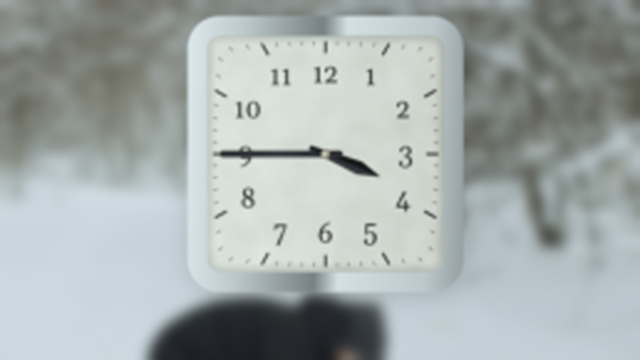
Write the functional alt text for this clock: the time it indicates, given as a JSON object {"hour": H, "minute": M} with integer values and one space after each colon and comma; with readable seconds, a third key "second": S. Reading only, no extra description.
{"hour": 3, "minute": 45}
